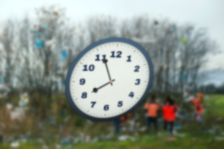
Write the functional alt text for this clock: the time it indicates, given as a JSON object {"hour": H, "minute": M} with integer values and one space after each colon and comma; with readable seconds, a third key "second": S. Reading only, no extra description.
{"hour": 7, "minute": 56}
